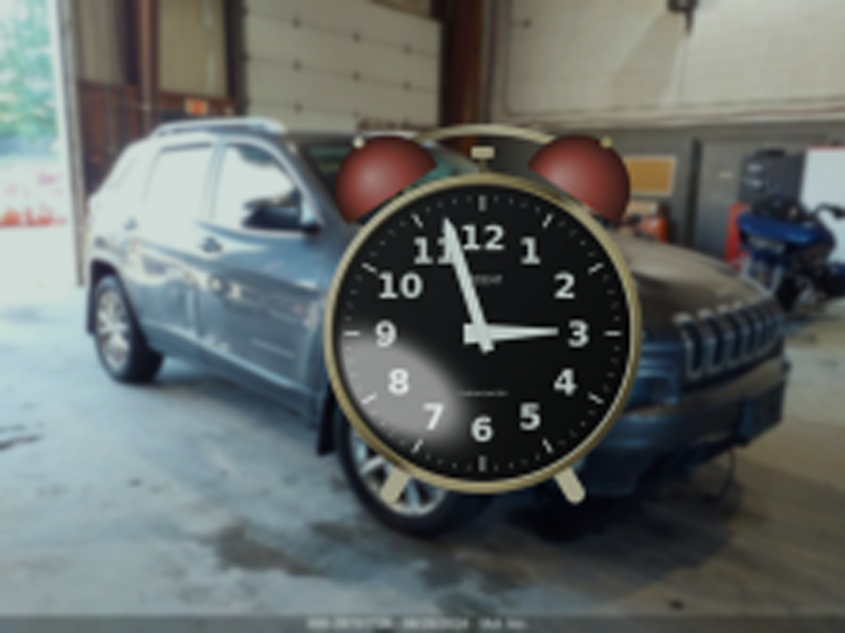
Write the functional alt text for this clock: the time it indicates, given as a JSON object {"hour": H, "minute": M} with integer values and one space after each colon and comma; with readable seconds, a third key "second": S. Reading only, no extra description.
{"hour": 2, "minute": 57}
